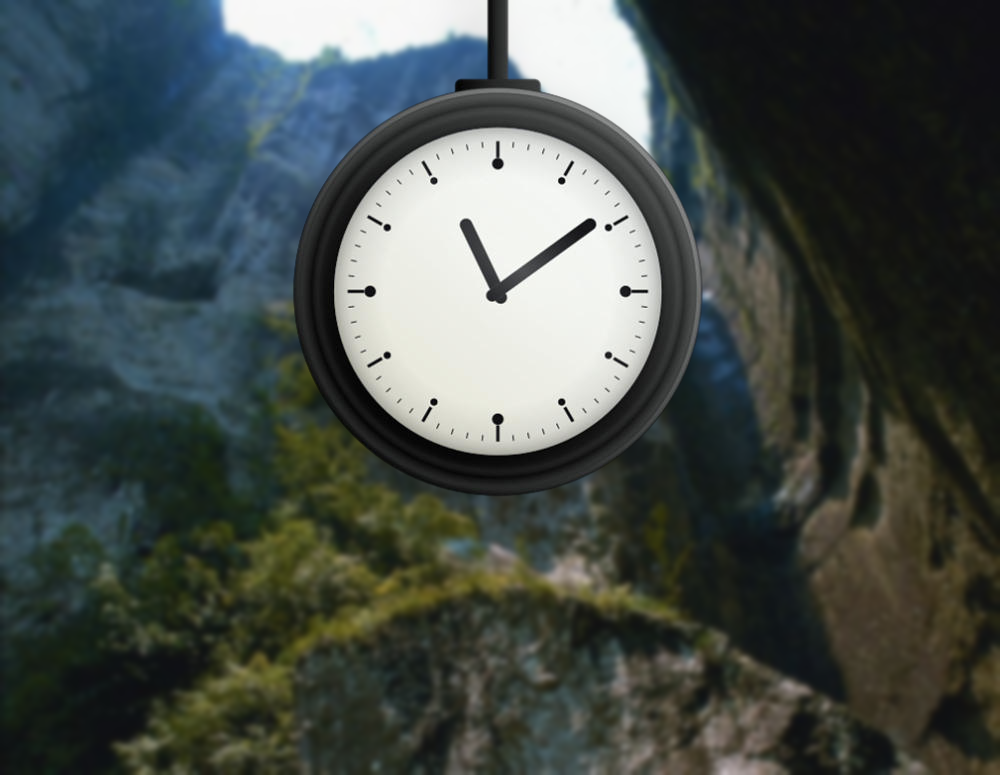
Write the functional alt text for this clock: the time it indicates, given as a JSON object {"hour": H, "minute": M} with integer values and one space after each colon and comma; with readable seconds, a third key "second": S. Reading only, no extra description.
{"hour": 11, "minute": 9}
